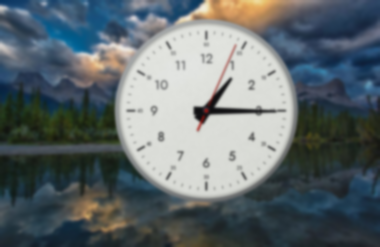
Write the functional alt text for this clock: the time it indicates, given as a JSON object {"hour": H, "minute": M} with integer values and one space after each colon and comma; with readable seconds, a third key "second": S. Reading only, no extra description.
{"hour": 1, "minute": 15, "second": 4}
